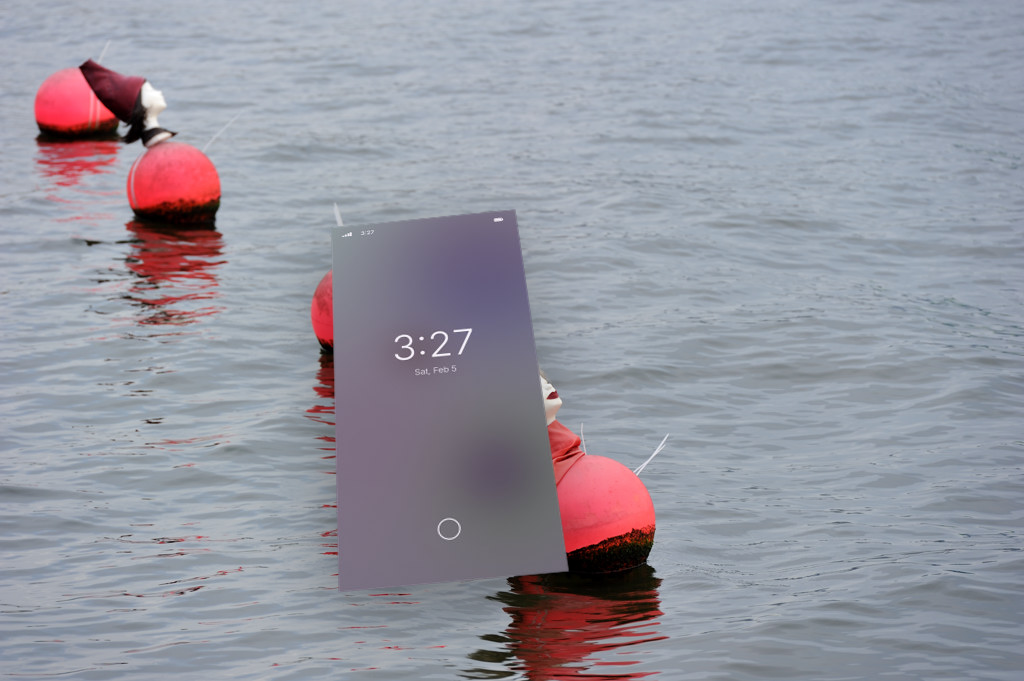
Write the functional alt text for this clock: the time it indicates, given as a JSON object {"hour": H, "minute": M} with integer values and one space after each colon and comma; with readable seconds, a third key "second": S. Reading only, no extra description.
{"hour": 3, "minute": 27}
